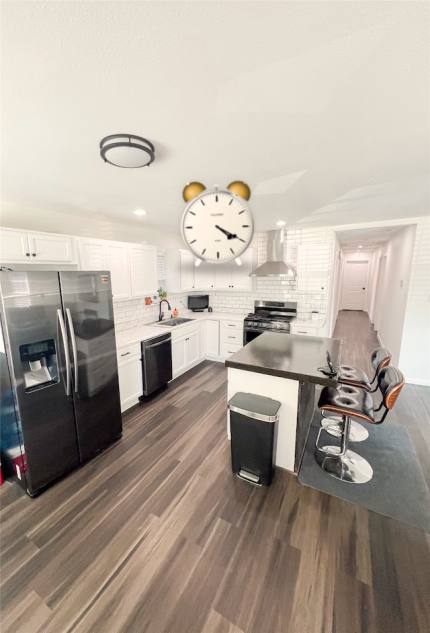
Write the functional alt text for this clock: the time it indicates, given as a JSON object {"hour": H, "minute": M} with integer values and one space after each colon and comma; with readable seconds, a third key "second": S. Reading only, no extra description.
{"hour": 4, "minute": 20}
